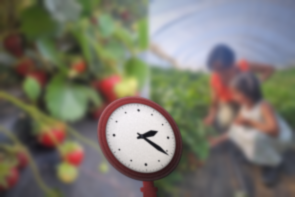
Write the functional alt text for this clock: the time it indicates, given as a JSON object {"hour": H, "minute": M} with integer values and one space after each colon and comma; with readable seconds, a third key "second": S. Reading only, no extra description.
{"hour": 2, "minute": 21}
